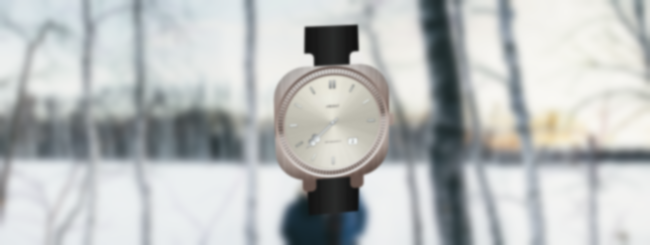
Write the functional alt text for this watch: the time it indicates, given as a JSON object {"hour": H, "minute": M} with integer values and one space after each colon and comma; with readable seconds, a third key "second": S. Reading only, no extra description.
{"hour": 7, "minute": 38}
